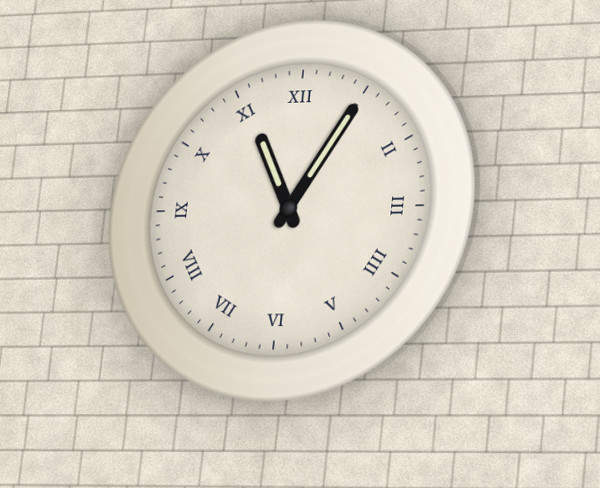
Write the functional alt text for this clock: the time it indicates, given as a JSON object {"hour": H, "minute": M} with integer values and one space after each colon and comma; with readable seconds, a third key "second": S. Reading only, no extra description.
{"hour": 11, "minute": 5}
